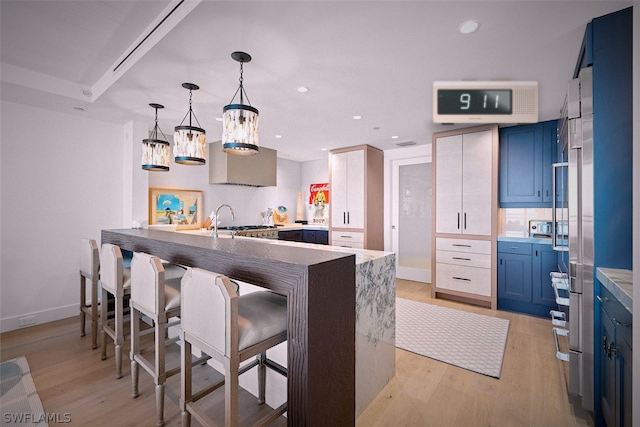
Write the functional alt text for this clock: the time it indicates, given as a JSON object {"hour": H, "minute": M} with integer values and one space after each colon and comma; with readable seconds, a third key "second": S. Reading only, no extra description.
{"hour": 9, "minute": 11}
